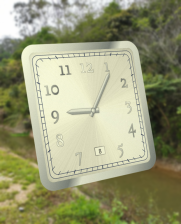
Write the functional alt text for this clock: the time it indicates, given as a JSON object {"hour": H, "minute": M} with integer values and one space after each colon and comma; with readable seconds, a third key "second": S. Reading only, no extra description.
{"hour": 9, "minute": 6}
